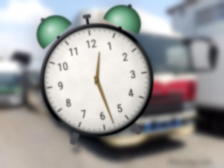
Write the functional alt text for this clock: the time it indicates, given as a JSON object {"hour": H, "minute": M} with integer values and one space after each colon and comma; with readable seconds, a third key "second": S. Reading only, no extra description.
{"hour": 12, "minute": 28}
